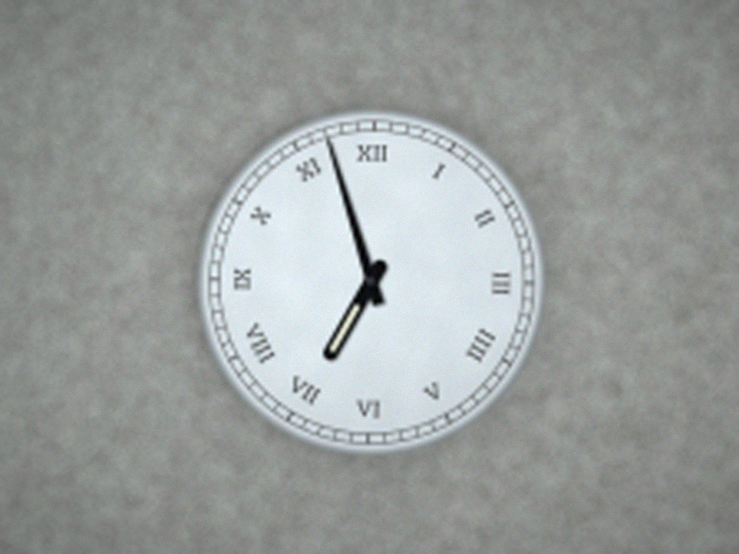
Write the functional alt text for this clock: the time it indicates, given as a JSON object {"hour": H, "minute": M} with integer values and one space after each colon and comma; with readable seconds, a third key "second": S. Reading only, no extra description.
{"hour": 6, "minute": 57}
